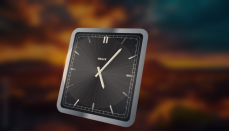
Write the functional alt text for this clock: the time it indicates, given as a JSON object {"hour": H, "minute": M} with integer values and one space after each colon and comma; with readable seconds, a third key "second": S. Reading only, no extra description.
{"hour": 5, "minute": 6}
